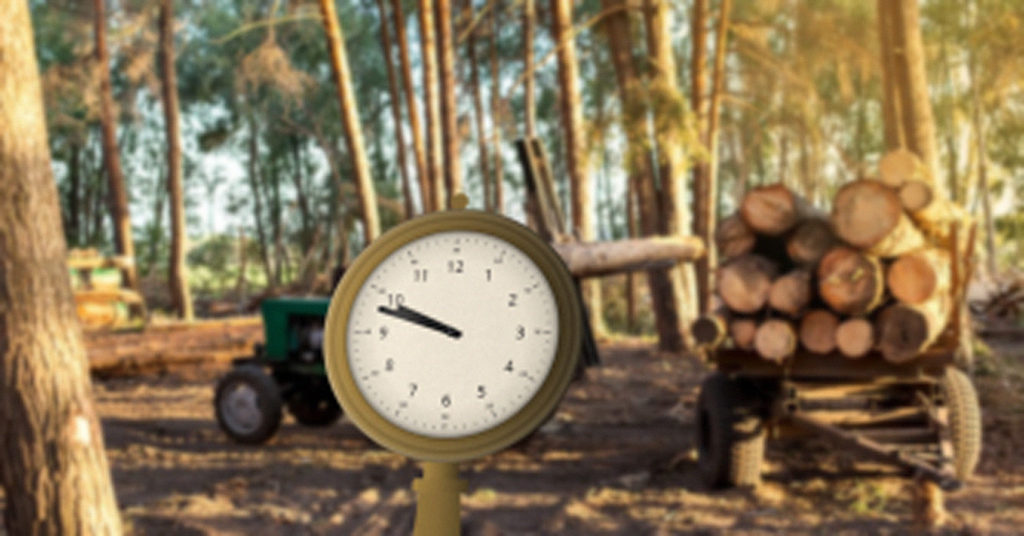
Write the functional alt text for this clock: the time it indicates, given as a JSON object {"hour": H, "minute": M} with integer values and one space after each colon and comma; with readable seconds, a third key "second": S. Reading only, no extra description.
{"hour": 9, "minute": 48}
